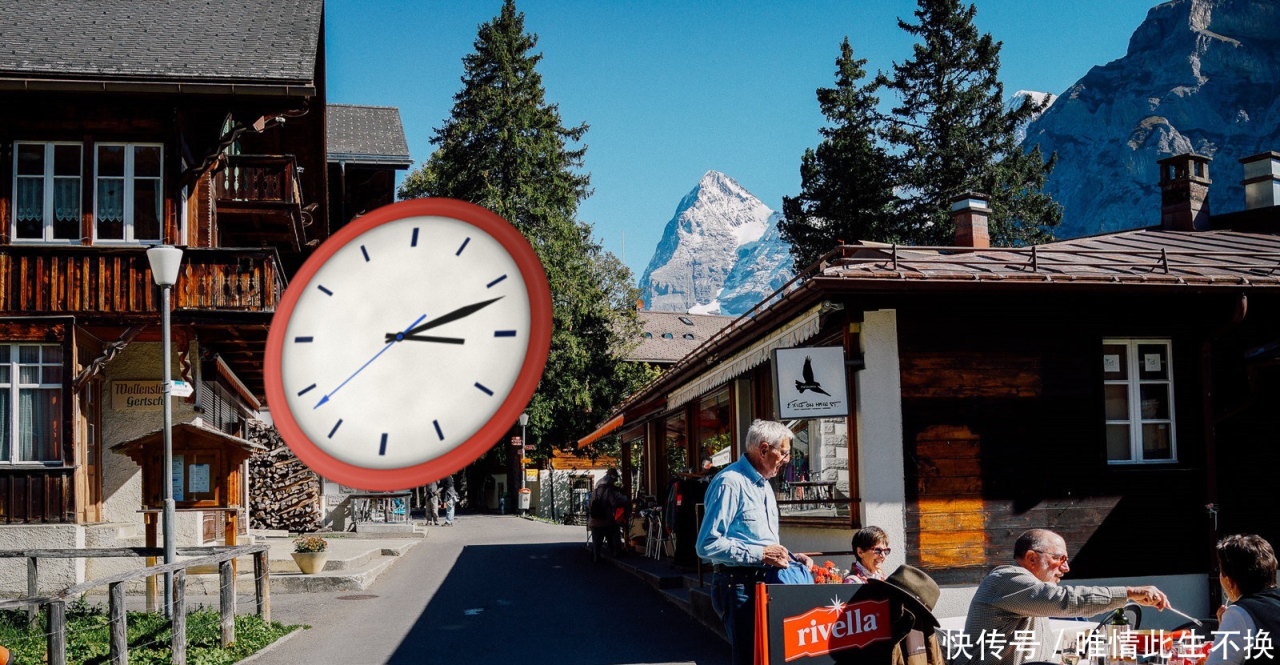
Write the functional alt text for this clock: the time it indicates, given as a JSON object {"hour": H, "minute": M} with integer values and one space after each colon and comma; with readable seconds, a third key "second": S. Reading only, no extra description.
{"hour": 3, "minute": 11, "second": 38}
